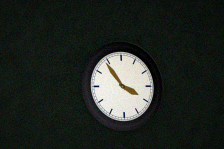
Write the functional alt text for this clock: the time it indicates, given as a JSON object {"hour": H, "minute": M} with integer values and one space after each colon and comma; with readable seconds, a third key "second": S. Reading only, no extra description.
{"hour": 3, "minute": 54}
